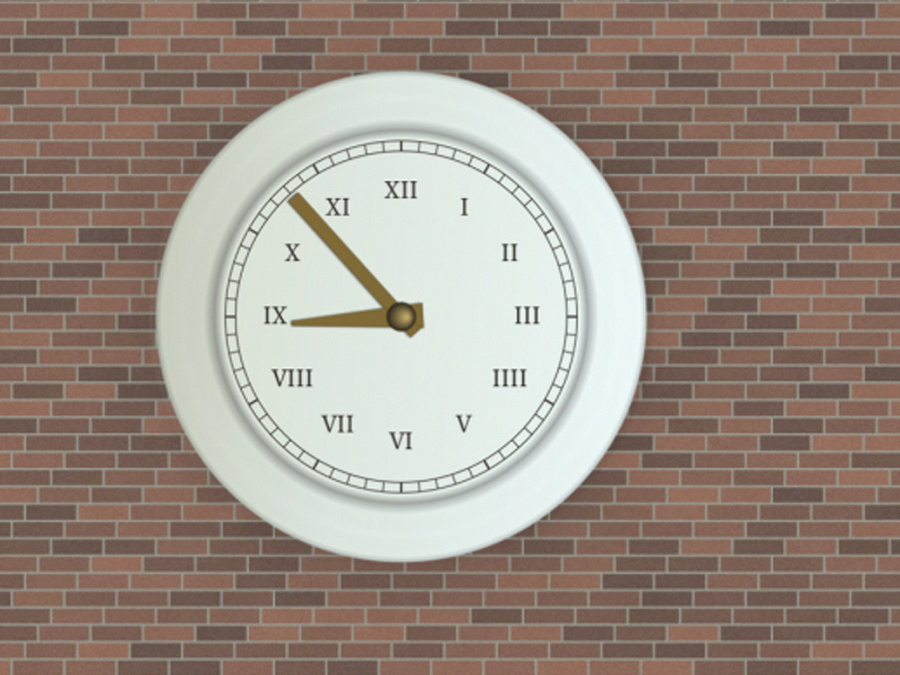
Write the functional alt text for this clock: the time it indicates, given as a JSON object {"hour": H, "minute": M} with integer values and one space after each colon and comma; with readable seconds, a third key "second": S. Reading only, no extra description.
{"hour": 8, "minute": 53}
